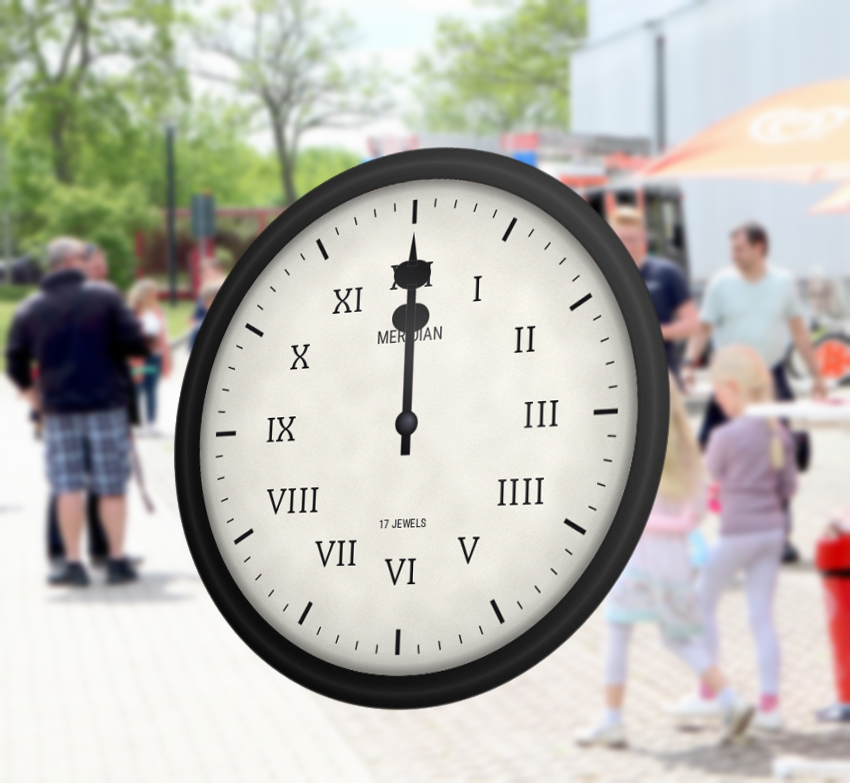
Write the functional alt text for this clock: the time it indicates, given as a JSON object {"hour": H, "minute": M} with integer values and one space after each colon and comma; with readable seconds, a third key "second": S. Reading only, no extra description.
{"hour": 12, "minute": 0}
